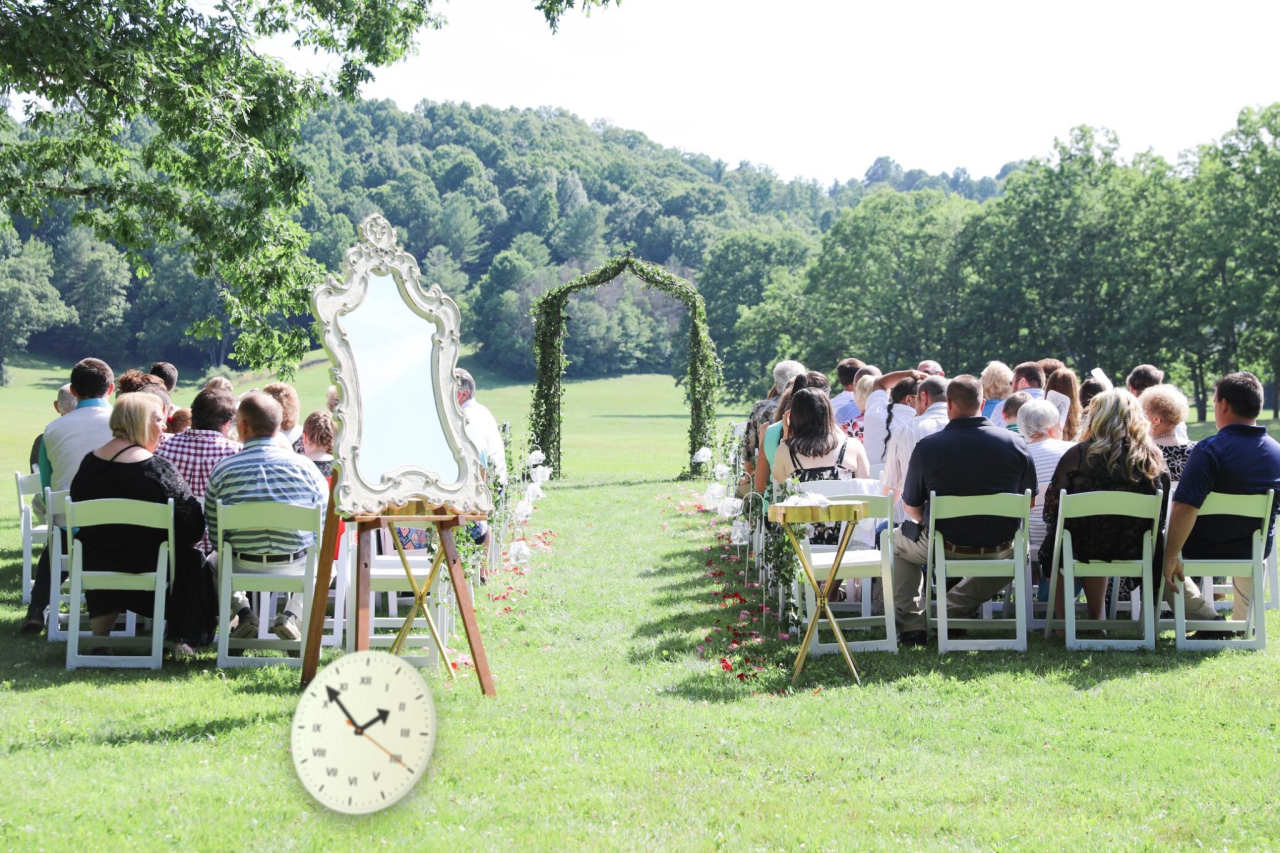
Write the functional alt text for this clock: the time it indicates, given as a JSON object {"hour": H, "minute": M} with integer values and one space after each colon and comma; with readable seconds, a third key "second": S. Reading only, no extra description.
{"hour": 1, "minute": 52, "second": 20}
